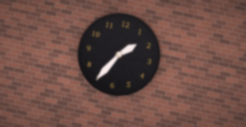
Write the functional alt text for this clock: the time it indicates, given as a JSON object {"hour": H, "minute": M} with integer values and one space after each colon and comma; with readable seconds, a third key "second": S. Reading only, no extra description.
{"hour": 1, "minute": 35}
